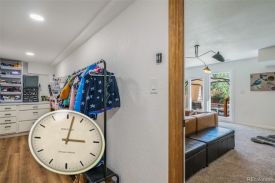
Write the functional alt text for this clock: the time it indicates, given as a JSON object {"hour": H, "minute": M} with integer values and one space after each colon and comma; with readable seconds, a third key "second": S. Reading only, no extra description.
{"hour": 3, "minute": 2}
